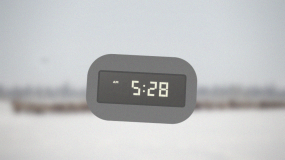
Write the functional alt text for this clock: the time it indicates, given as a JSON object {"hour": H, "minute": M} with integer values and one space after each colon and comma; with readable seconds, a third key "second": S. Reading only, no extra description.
{"hour": 5, "minute": 28}
